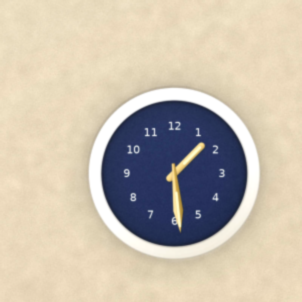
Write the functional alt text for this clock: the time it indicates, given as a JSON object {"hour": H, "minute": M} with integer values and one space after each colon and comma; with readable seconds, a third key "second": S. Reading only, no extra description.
{"hour": 1, "minute": 29}
